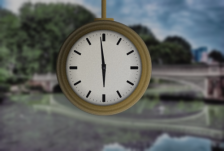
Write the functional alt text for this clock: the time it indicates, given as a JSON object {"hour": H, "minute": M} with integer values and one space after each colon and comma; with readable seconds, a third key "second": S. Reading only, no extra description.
{"hour": 5, "minute": 59}
